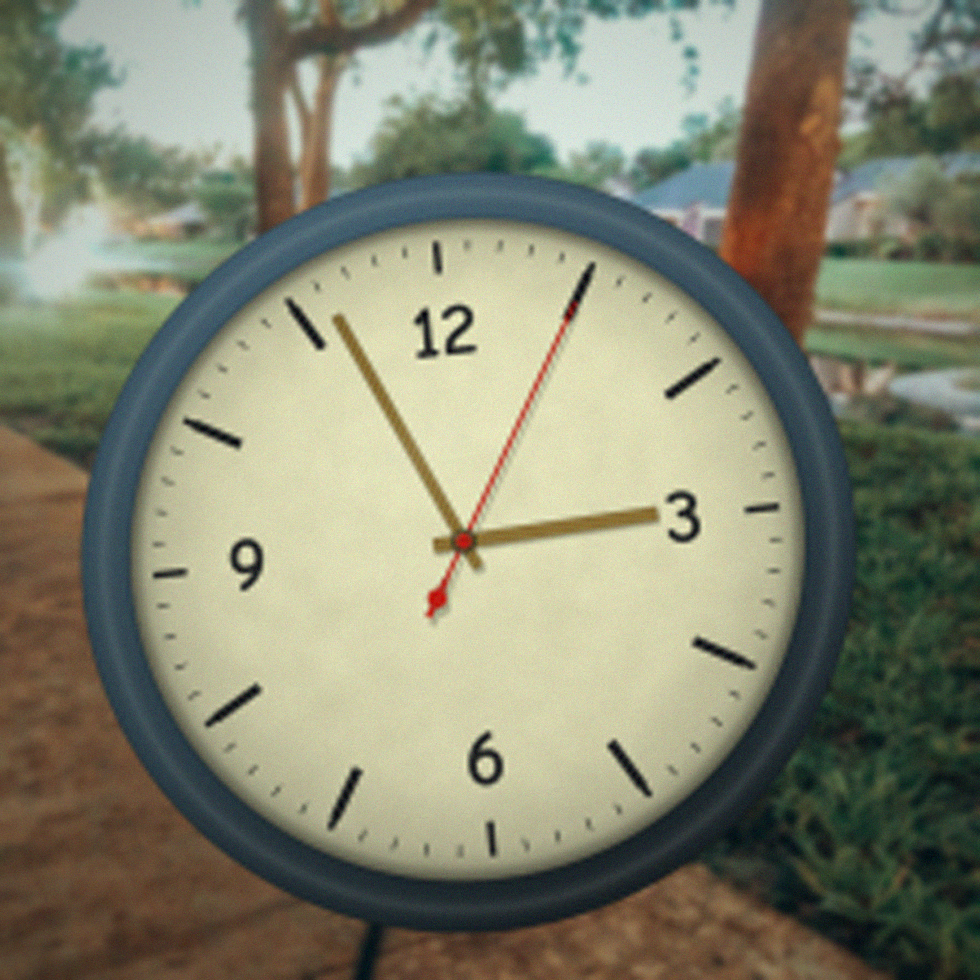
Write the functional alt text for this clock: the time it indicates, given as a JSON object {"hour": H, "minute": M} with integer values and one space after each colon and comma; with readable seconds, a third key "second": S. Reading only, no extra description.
{"hour": 2, "minute": 56, "second": 5}
